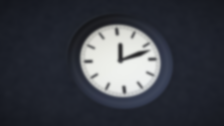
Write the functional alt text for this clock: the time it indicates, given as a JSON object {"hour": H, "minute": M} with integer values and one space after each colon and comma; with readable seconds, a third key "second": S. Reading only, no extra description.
{"hour": 12, "minute": 12}
